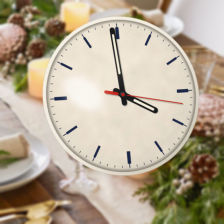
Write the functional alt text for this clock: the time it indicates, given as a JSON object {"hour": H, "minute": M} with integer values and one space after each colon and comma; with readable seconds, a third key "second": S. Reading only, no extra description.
{"hour": 3, "minute": 59, "second": 17}
